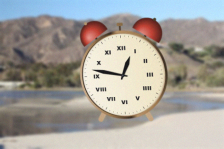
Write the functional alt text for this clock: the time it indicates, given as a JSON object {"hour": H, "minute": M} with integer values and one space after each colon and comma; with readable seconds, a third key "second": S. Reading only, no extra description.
{"hour": 12, "minute": 47}
